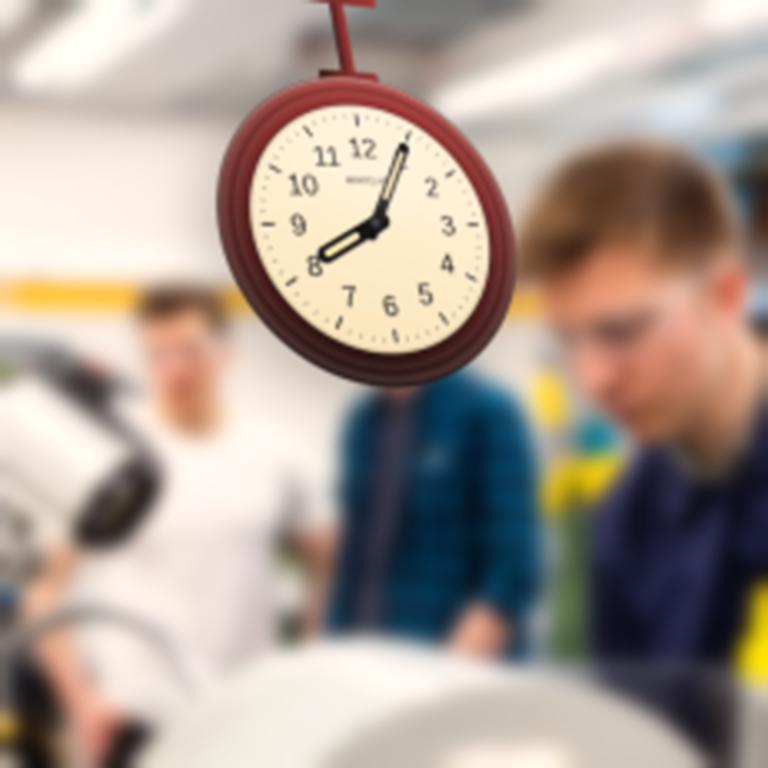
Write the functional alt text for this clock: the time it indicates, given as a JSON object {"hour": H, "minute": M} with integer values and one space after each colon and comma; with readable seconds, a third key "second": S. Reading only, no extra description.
{"hour": 8, "minute": 5}
